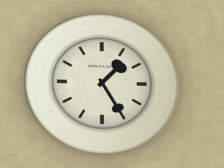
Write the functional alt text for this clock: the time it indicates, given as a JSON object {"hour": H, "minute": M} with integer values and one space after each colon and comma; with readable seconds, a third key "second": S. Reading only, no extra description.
{"hour": 1, "minute": 25}
